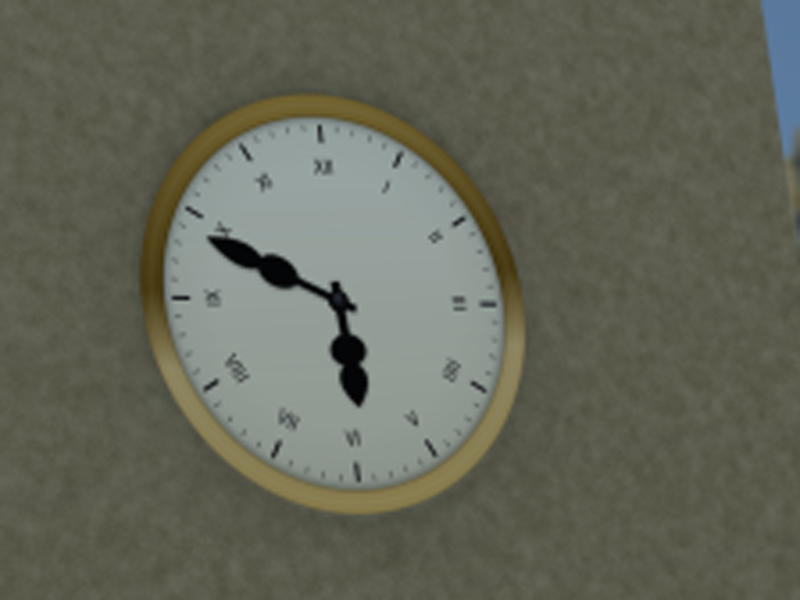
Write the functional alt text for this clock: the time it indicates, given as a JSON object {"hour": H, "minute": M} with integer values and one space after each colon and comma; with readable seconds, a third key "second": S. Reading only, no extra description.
{"hour": 5, "minute": 49}
